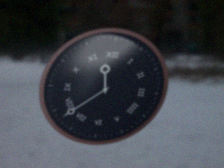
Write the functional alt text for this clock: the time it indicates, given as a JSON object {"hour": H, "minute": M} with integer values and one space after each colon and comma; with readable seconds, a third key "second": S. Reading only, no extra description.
{"hour": 11, "minute": 38}
